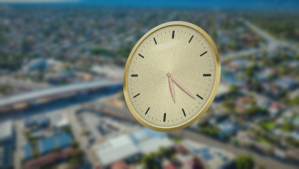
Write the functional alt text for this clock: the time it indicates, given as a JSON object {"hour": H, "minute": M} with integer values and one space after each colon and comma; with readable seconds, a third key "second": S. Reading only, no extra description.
{"hour": 5, "minute": 21}
